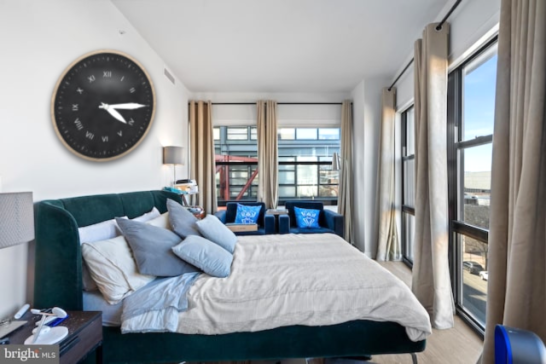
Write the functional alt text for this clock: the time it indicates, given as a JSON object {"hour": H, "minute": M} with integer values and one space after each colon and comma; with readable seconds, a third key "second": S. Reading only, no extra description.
{"hour": 4, "minute": 15}
